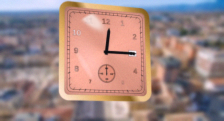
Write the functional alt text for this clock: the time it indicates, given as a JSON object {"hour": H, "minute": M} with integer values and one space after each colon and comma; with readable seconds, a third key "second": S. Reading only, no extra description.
{"hour": 12, "minute": 15}
